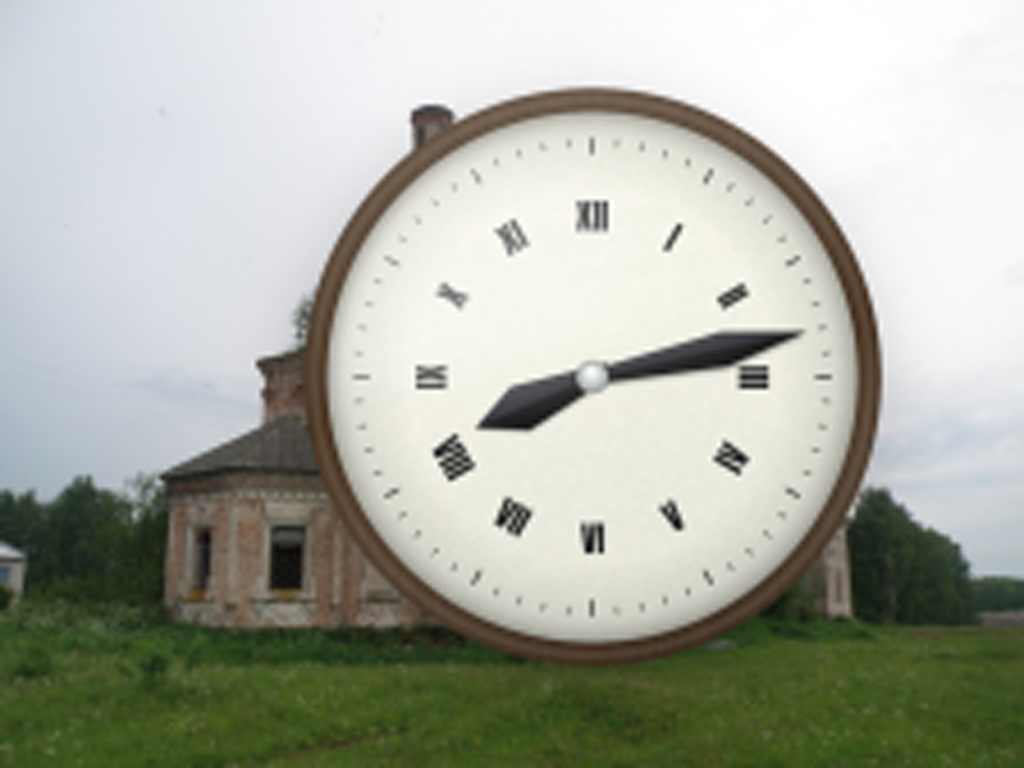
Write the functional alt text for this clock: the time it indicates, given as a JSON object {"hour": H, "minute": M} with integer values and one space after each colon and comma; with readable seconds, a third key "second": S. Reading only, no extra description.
{"hour": 8, "minute": 13}
